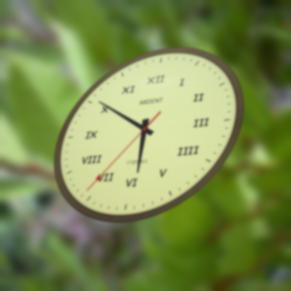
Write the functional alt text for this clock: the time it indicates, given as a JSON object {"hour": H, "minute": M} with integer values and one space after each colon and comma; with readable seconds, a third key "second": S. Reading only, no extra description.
{"hour": 5, "minute": 50, "second": 36}
